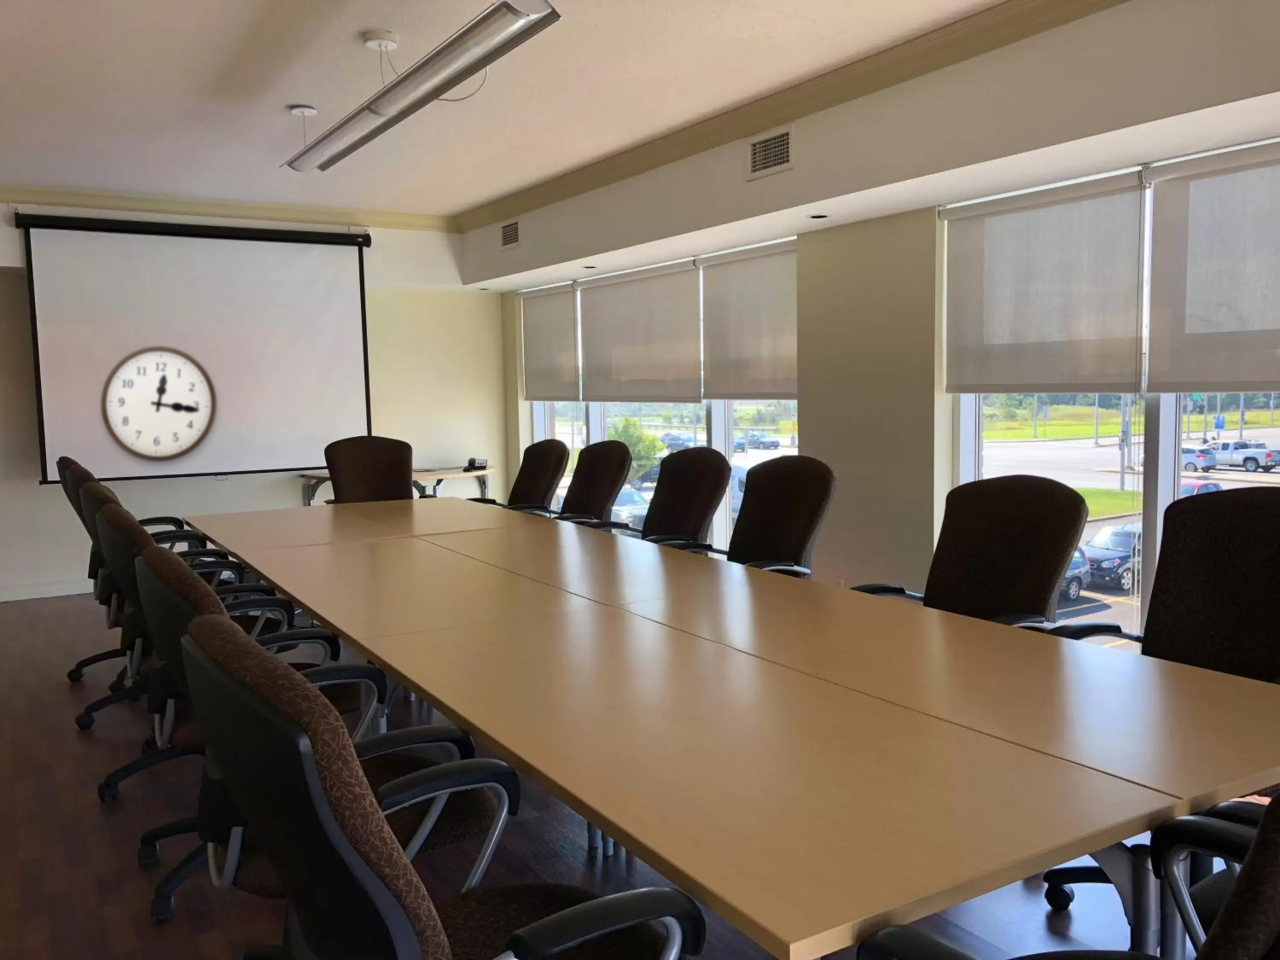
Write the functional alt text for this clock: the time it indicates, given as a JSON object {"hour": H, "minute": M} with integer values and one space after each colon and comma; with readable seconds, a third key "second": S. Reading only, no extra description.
{"hour": 12, "minute": 16}
